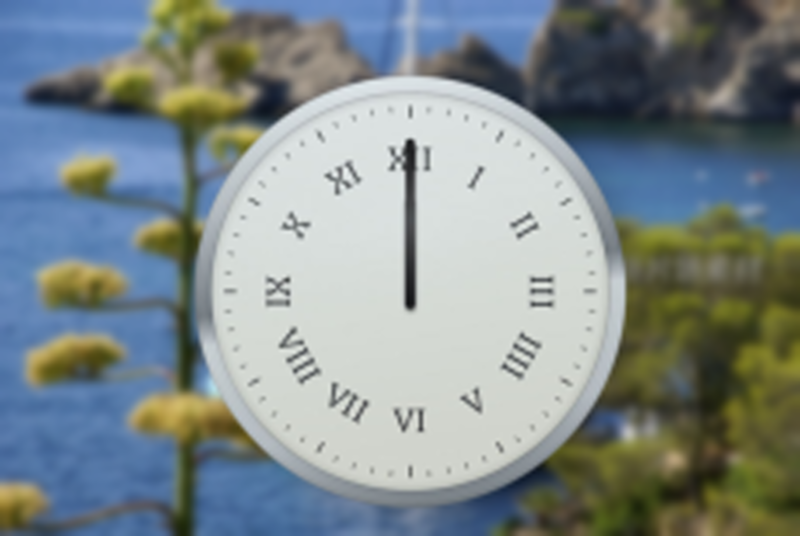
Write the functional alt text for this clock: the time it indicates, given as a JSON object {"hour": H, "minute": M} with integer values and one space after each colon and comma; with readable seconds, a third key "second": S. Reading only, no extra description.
{"hour": 12, "minute": 0}
